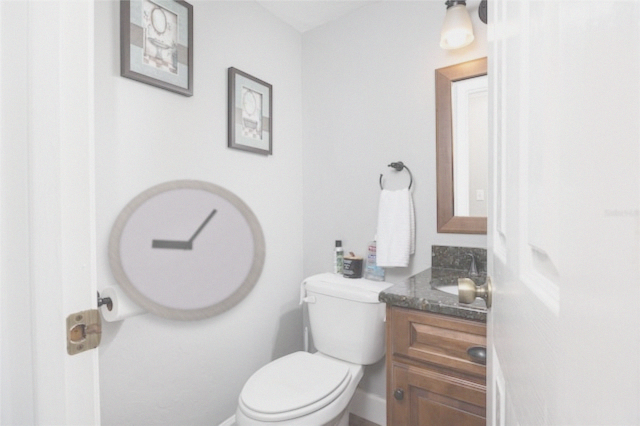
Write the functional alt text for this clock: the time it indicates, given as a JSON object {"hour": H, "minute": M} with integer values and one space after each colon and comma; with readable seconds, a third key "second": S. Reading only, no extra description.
{"hour": 9, "minute": 6}
